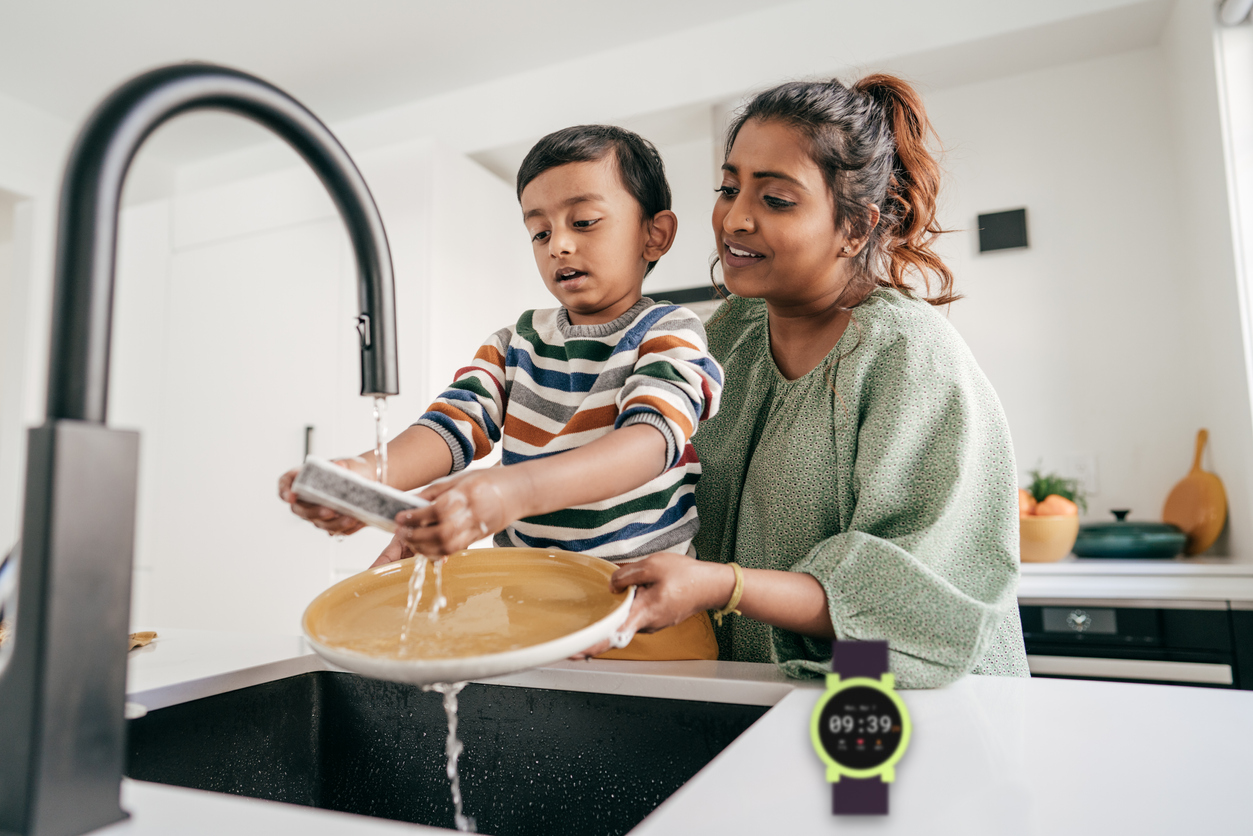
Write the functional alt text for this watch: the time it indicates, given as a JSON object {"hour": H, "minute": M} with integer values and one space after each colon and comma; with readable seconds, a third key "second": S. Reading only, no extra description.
{"hour": 9, "minute": 39}
